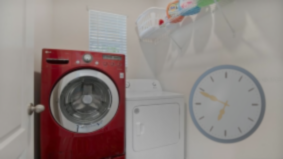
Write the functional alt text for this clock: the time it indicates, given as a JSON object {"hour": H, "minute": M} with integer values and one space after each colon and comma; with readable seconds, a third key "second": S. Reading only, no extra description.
{"hour": 6, "minute": 49}
